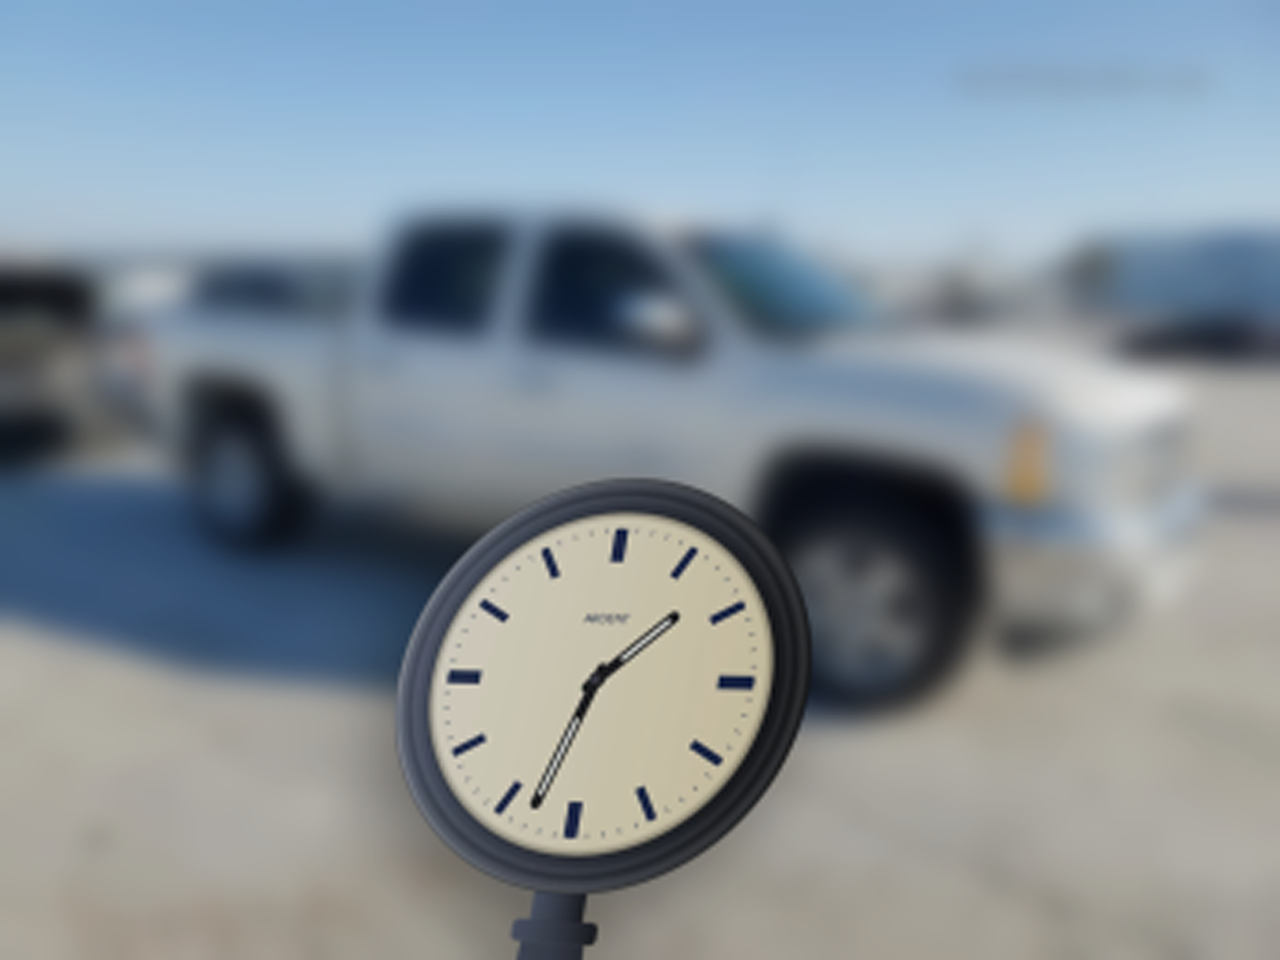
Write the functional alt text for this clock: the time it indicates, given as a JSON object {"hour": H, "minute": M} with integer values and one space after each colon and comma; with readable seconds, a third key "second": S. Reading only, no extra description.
{"hour": 1, "minute": 33}
